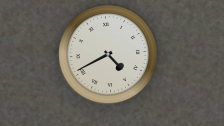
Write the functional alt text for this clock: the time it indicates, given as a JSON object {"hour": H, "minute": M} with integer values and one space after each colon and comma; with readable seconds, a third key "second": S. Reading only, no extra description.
{"hour": 4, "minute": 41}
